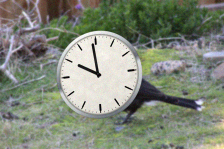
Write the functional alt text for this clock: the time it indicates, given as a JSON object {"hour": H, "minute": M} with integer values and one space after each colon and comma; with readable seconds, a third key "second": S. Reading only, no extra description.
{"hour": 9, "minute": 59}
